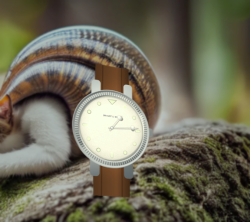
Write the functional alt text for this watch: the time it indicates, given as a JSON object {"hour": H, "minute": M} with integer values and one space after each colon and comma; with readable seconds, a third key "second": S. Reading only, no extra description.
{"hour": 1, "minute": 14}
